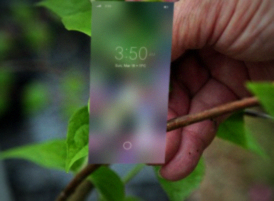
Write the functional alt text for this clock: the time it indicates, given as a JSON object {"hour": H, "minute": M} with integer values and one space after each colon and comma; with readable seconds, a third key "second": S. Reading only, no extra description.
{"hour": 3, "minute": 50}
